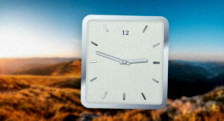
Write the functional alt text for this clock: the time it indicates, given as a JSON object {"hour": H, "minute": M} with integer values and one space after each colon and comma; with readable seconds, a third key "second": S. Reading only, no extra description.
{"hour": 2, "minute": 48}
